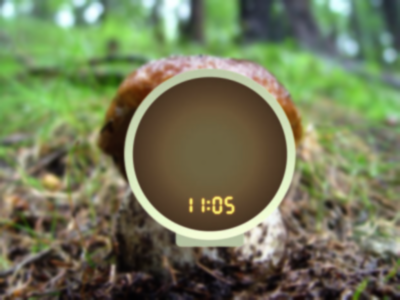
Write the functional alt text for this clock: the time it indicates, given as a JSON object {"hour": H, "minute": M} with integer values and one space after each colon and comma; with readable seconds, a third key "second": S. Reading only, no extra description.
{"hour": 11, "minute": 5}
